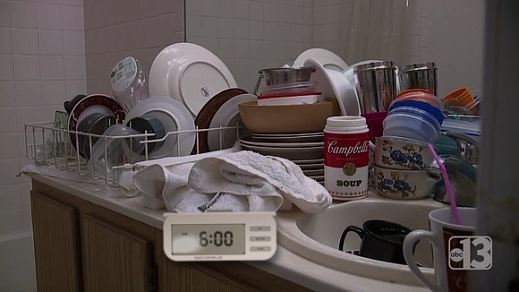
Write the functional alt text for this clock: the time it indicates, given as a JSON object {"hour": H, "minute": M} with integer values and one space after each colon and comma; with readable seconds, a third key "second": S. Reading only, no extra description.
{"hour": 6, "minute": 0}
